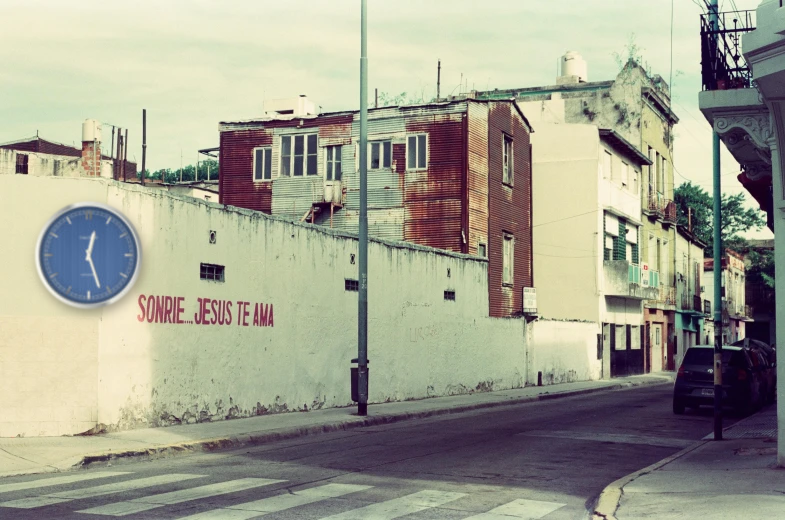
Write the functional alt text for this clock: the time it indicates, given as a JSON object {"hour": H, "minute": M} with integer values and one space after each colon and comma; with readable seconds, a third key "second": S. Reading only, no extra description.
{"hour": 12, "minute": 27}
